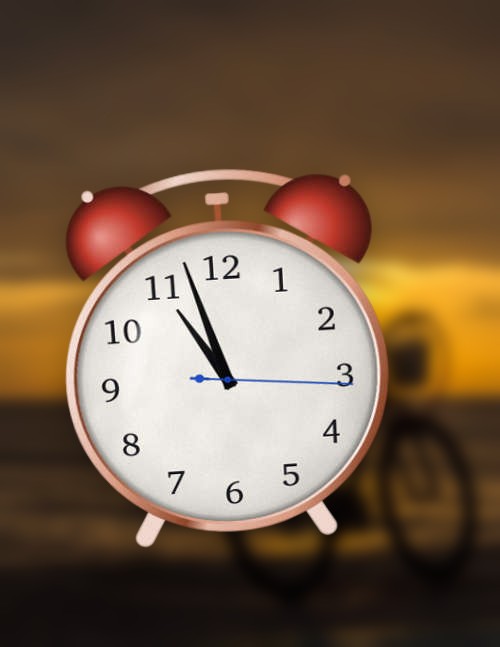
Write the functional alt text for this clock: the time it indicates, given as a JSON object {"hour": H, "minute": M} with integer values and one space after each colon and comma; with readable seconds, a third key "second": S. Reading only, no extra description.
{"hour": 10, "minute": 57, "second": 16}
